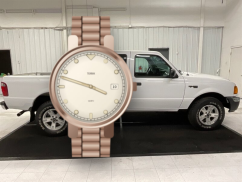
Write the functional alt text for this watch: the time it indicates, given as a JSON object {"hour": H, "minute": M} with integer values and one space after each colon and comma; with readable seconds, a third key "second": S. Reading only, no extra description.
{"hour": 3, "minute": 48}
